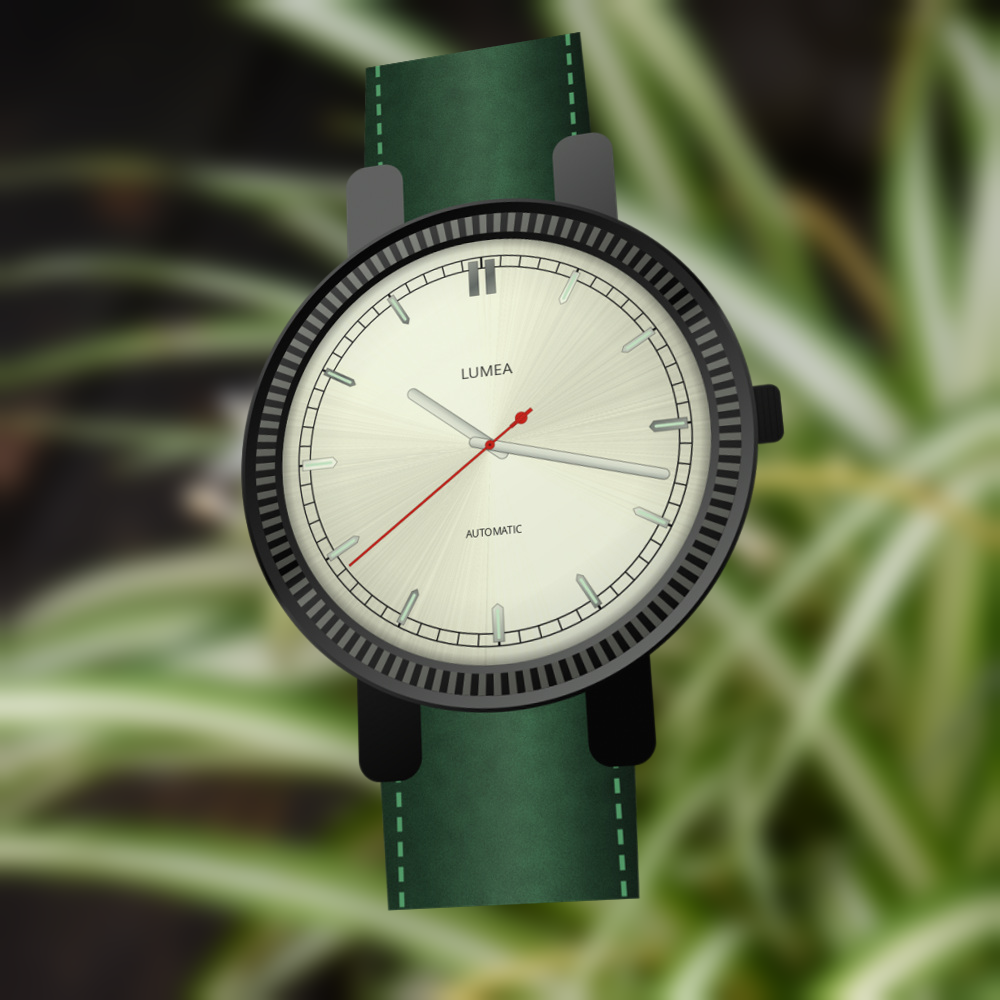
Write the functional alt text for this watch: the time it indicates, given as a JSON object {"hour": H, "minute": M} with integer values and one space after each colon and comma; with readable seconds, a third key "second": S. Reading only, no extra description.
{"hour": 10, "minute": 17, "second": 39}
